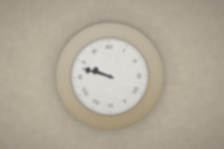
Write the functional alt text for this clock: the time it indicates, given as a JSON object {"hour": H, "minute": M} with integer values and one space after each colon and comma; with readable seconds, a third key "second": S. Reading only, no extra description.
{"hour": 9, "minute": 48}
